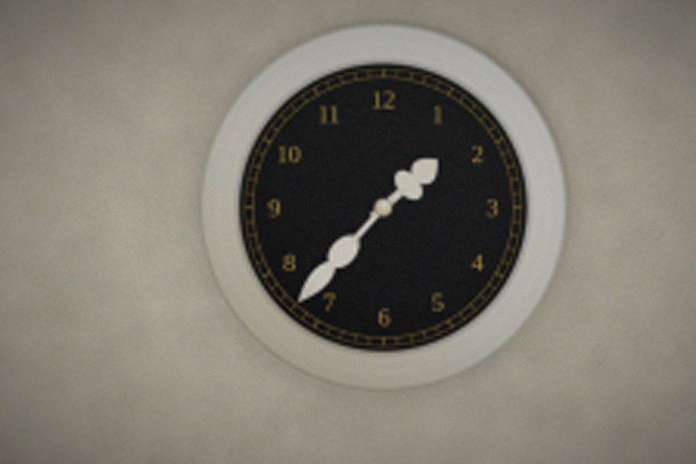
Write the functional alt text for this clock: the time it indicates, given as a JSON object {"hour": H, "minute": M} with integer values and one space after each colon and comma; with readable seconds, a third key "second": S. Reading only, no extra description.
{"hour": 1, "minute": 37}
